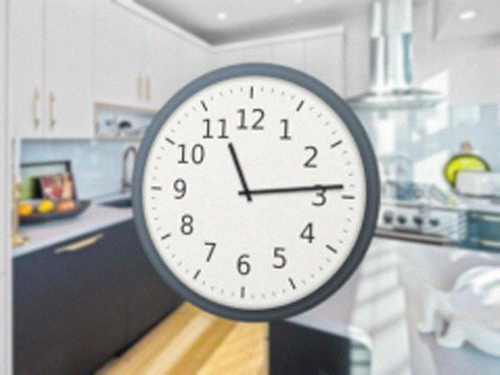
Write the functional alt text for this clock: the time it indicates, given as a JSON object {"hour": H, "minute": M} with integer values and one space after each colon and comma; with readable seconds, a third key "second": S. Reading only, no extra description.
{"hour": 11, "minute": 14}
